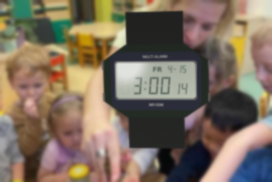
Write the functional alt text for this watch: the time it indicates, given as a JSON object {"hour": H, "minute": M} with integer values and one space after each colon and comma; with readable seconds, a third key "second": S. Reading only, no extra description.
{"hour": 3, "minute": 0, "second": 14}
